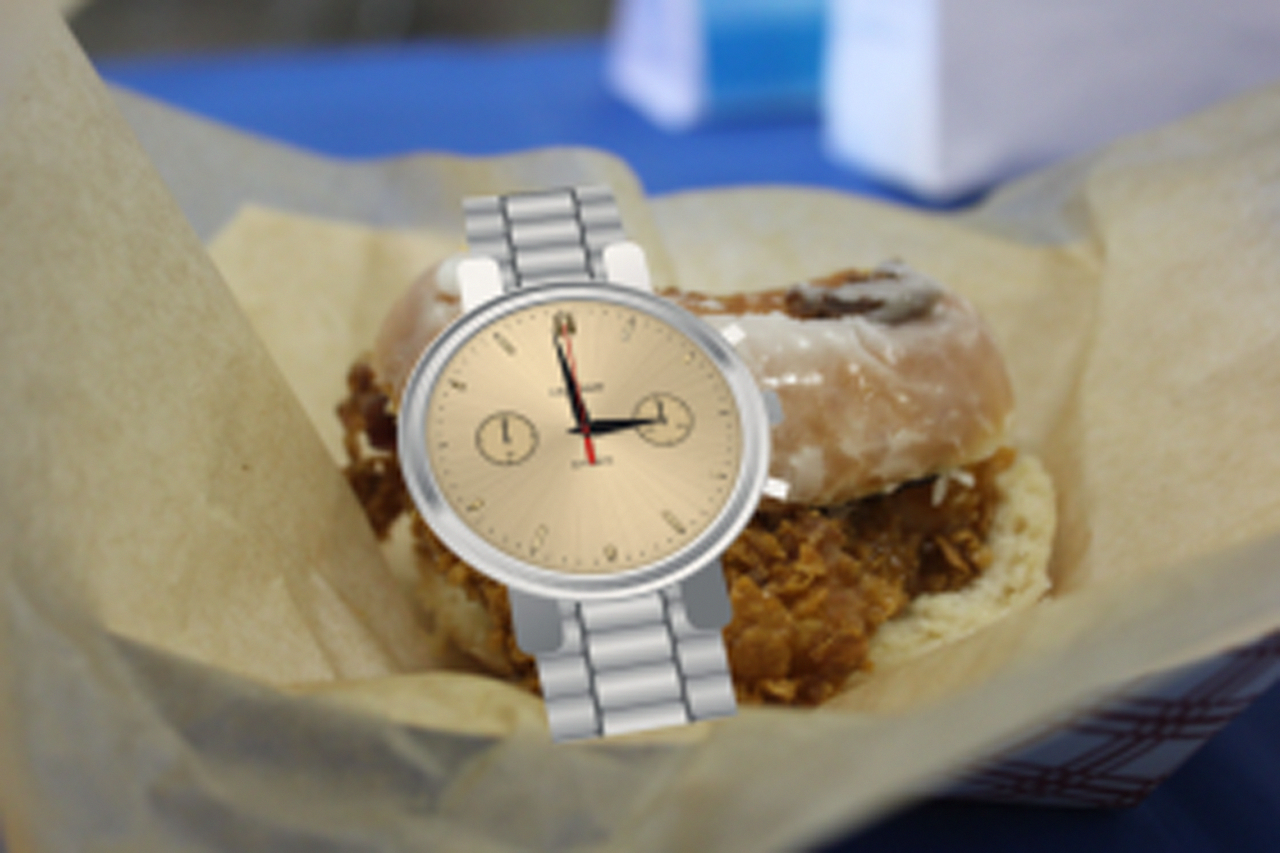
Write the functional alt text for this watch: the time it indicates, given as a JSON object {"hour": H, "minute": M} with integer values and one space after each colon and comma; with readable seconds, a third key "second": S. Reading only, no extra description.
{"hour": 2, "minute": 59}
